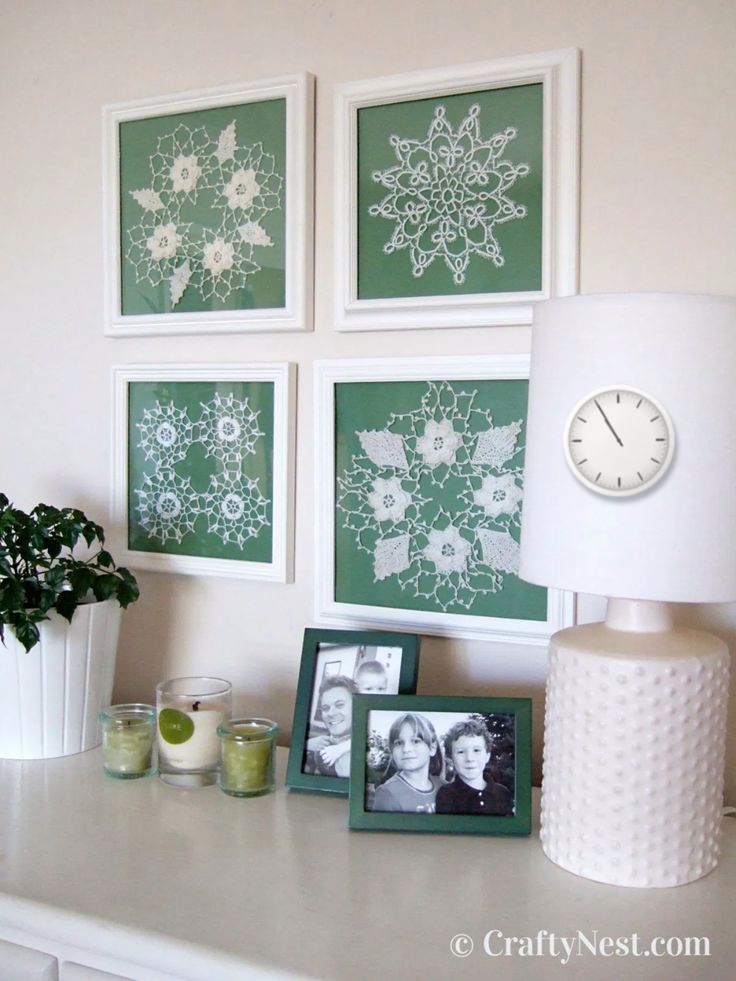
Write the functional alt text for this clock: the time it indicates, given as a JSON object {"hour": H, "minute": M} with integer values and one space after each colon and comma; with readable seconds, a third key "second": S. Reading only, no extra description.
{"hour": 10, "minute": 55}
